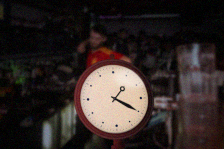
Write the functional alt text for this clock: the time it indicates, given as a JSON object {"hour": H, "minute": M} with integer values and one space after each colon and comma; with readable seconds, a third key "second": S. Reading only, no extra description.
{"hour": 1, "minute": 20}
